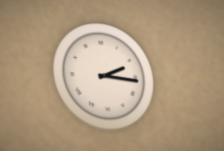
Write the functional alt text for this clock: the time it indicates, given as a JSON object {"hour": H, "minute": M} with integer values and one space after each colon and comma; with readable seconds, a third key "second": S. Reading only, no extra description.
{"hour": 2, "minute": 16}
